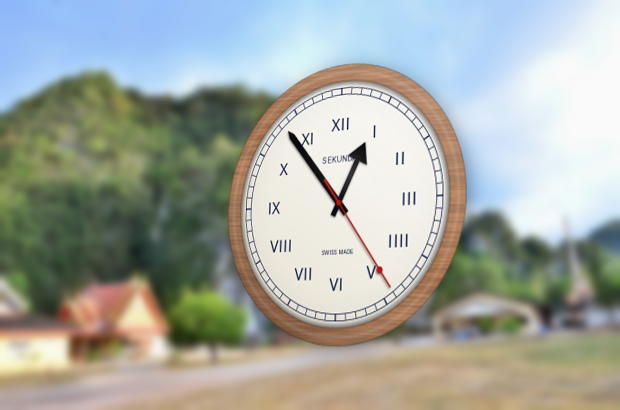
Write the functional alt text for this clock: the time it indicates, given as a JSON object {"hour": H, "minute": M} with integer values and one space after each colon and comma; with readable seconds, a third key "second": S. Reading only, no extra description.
{"hour": 12, "minute": 53, "second": 24}
